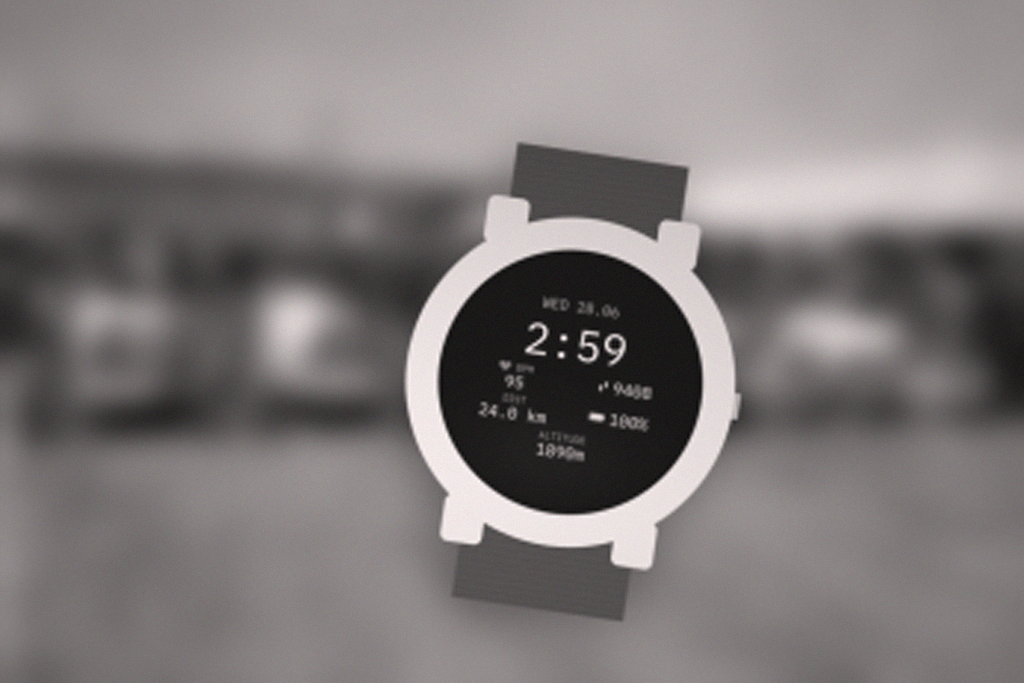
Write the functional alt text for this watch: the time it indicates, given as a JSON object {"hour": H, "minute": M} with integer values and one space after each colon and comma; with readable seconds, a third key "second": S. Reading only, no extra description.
{"hour": 2, "minute": 59}
